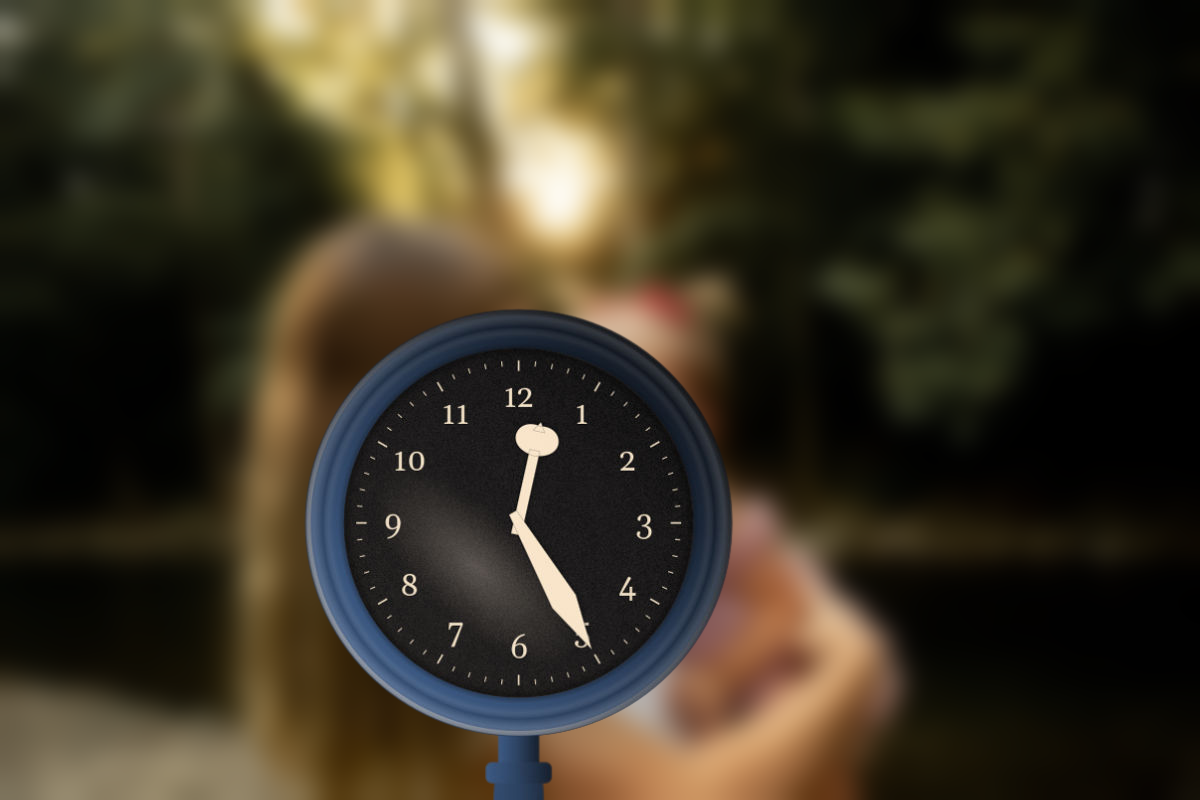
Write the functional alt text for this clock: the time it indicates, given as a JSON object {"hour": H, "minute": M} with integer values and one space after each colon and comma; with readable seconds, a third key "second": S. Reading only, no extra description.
{"hour": 12, "minute": 25}
